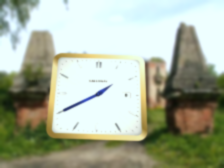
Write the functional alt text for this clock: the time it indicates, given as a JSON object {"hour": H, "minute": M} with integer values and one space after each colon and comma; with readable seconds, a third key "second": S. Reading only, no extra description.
{"hour": 1, "minute": 40}
